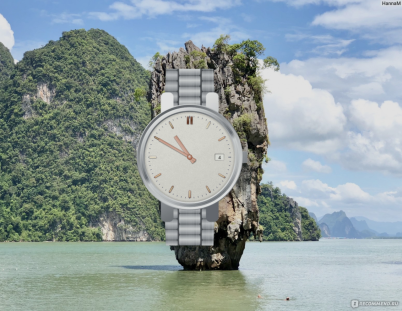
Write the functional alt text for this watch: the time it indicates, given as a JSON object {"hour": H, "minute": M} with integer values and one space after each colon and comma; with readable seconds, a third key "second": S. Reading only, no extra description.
{"hour": 10, "minute": 50}
